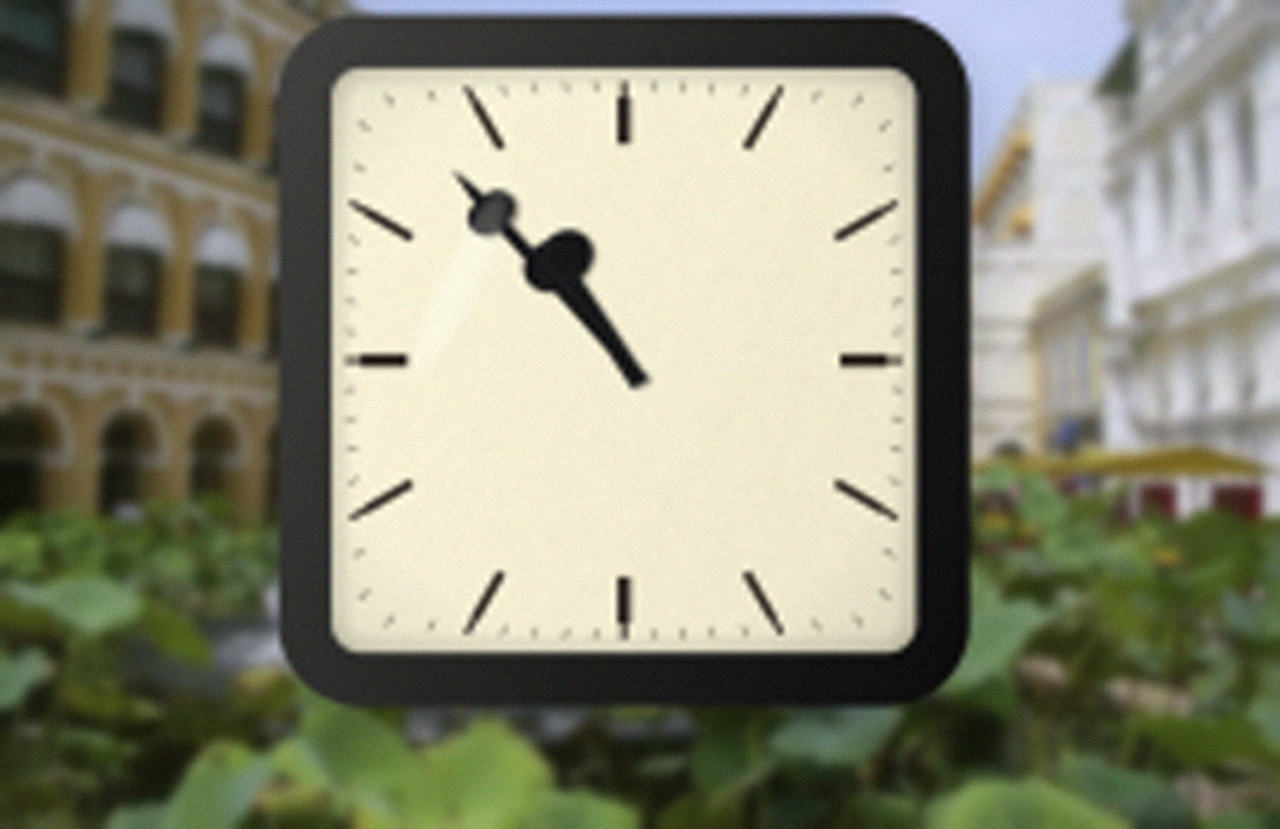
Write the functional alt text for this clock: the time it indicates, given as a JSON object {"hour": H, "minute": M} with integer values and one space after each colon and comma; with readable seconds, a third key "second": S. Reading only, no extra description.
{"hour": 10, "minute": 53}
